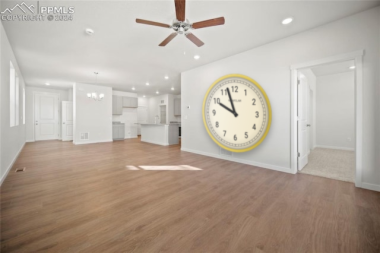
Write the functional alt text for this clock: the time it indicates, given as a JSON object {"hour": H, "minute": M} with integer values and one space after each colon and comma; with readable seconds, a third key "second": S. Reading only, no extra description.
{"hour": 9, "minute": 57}
